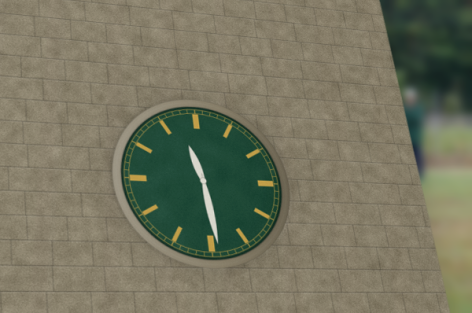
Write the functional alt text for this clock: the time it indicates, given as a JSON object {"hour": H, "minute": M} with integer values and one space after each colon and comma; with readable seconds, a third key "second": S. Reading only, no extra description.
{"hour": 11, "minute": 29}
